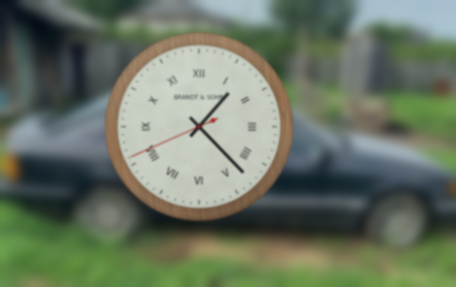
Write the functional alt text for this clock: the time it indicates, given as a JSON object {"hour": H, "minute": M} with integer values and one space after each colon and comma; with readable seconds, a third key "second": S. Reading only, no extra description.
{"hour": 1, "minute": 22, "second": 41}
